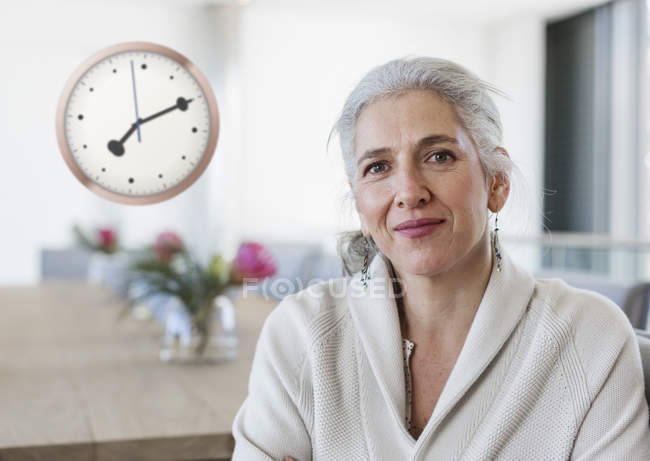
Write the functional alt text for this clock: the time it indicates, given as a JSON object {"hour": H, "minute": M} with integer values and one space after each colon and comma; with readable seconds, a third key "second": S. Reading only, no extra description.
{"hour": 7, "minute": 9, "second": 58}
